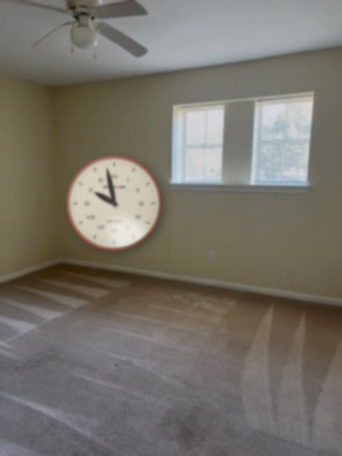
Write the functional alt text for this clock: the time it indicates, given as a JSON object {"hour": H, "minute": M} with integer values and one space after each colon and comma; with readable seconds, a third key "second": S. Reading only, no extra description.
{"hour": 9, "minute": 58}
